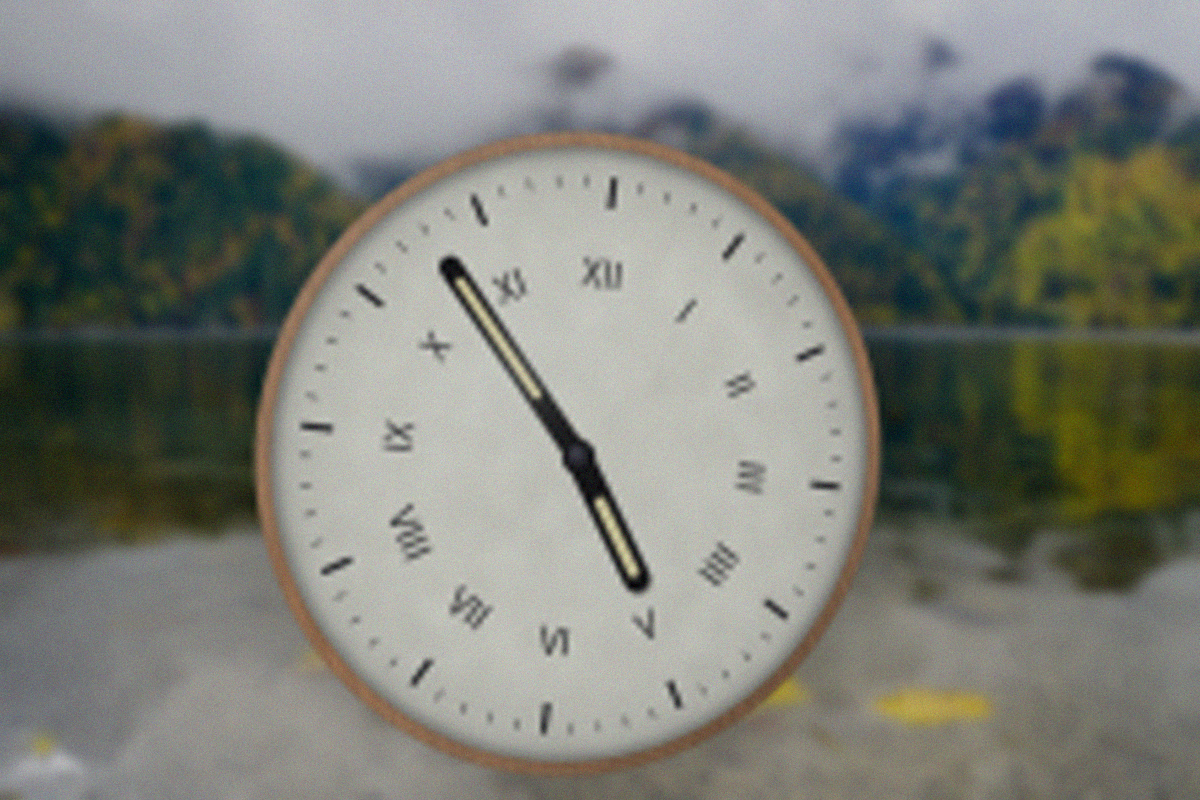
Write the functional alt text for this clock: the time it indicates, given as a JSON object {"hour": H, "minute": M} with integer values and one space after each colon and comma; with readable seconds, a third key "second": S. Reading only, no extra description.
{"hour": 4, "minute": 53}
